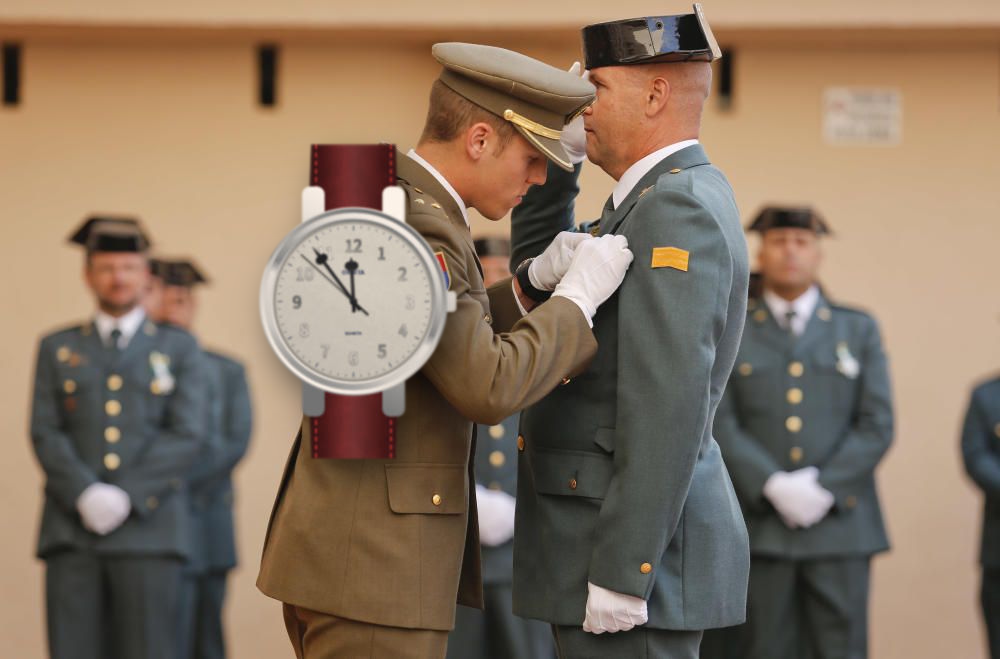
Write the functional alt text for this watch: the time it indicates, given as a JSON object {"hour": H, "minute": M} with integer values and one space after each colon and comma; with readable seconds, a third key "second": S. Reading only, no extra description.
{"hour": 11, "minute": 53, "second": 52}
